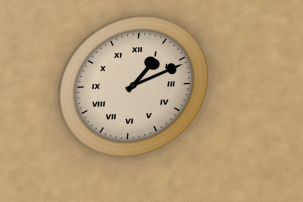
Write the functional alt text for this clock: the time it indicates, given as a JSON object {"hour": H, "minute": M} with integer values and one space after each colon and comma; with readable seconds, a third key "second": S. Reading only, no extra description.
{"hour": 1, "minute": 11}
